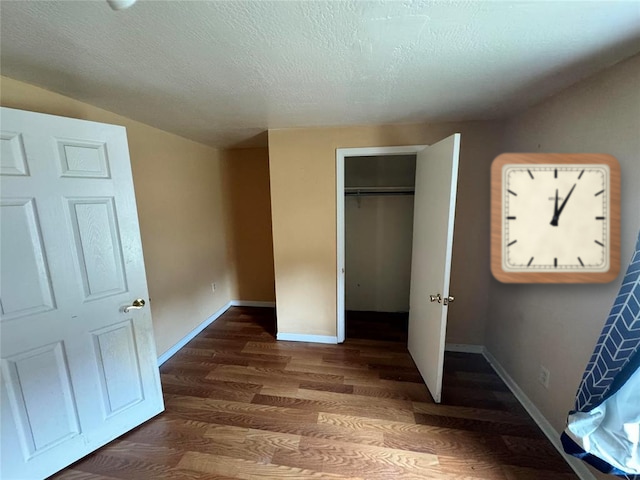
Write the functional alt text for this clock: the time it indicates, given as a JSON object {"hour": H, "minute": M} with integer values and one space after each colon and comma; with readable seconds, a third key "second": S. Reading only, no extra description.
{"hour": 12, "minute": 5}
